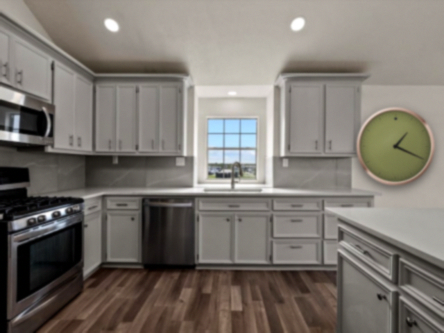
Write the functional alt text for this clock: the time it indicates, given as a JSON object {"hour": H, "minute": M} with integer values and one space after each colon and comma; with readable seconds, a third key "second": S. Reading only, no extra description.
{"hour": 1, "minute": 19}
